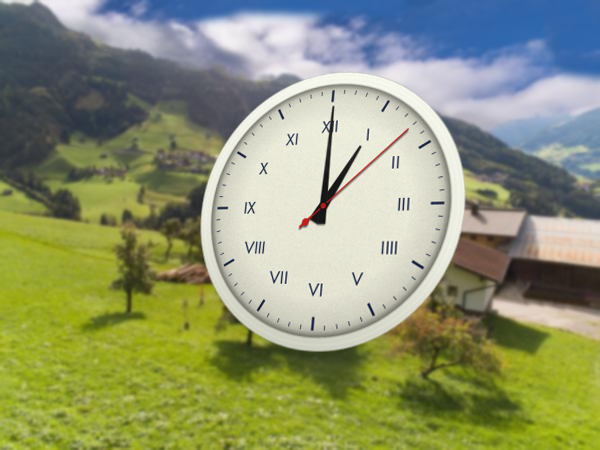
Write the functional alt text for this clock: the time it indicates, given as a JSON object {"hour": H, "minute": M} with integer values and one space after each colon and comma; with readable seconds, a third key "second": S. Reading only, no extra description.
{"hour": 1, "minute": 0, "second": 8}
